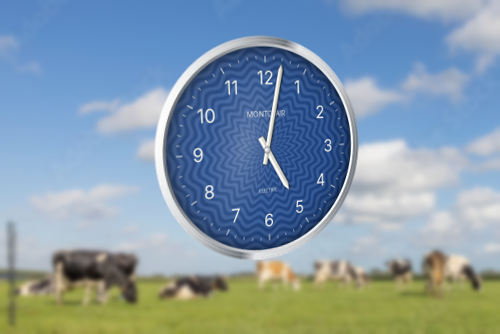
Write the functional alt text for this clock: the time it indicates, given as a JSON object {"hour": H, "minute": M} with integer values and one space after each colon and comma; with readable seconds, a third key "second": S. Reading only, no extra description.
{"hour": 5, "minute": 2}
